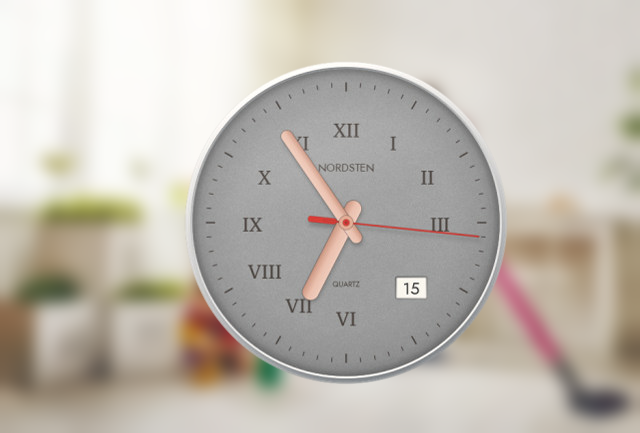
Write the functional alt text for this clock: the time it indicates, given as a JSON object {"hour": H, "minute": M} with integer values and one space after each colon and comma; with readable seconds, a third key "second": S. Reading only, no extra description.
{"hour": 6, "minute": 54, "second": 16}
